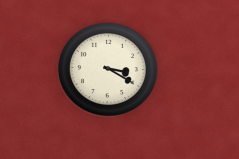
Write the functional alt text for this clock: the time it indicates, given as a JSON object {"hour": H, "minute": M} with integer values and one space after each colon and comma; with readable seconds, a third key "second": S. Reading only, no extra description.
{"hour": 3, "minute": 20}
